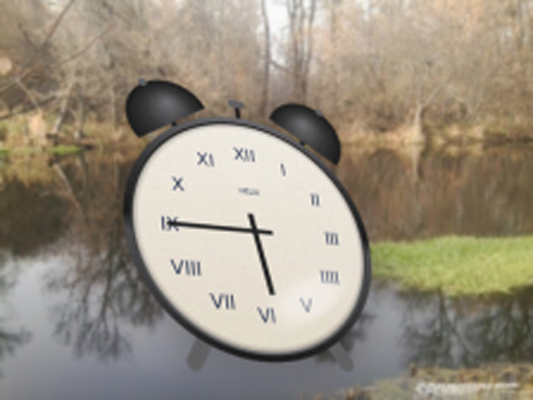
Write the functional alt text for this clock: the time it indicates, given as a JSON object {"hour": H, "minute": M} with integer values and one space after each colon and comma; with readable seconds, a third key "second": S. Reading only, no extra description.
{"hour": 5, "minute": 45}
